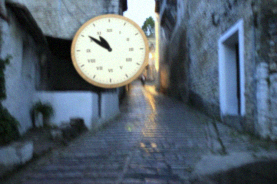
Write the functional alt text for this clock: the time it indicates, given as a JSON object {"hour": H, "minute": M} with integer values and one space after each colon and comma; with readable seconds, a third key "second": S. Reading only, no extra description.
{"hour": 10, "minute": 51}
